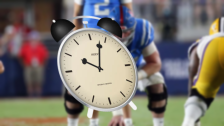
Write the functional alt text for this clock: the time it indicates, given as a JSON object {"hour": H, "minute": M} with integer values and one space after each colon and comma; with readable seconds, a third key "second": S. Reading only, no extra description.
{"hour": 10, "minute": 3}
